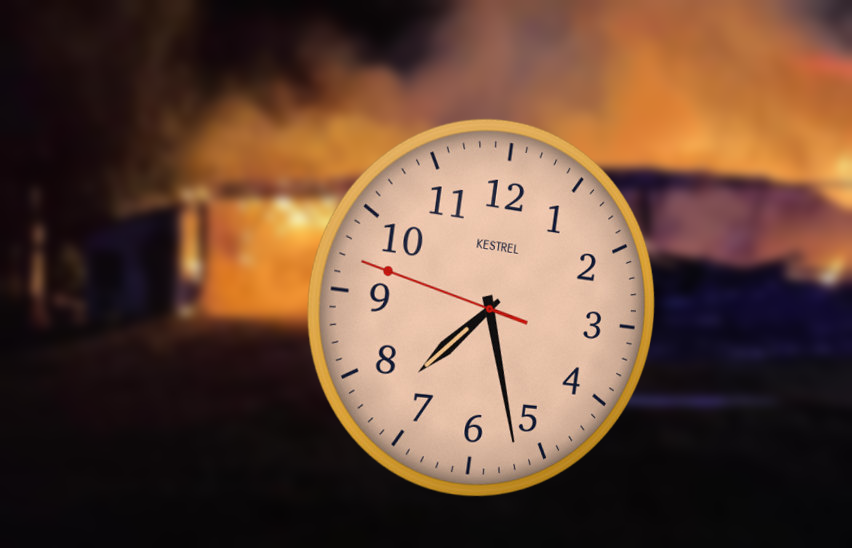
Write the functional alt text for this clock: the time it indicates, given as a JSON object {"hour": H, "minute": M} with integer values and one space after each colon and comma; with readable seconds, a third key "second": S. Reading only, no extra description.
{"hour": 7, "minute": 26, "second": 47}
